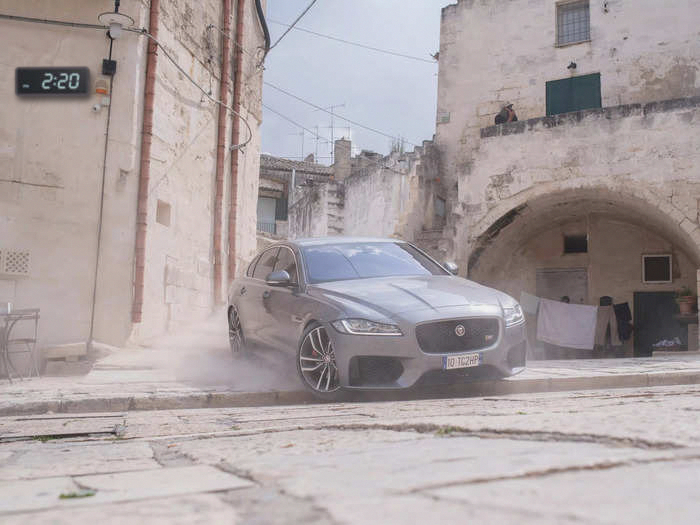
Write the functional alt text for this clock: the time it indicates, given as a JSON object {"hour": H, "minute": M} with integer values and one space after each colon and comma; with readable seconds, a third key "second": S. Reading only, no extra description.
{"hour": 2, "minute": 20}
